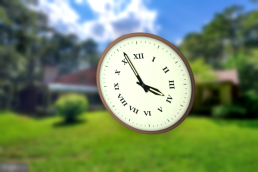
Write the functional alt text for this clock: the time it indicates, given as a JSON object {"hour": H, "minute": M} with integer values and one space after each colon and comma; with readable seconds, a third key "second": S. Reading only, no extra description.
{"hour": 3, "minute": 56}
